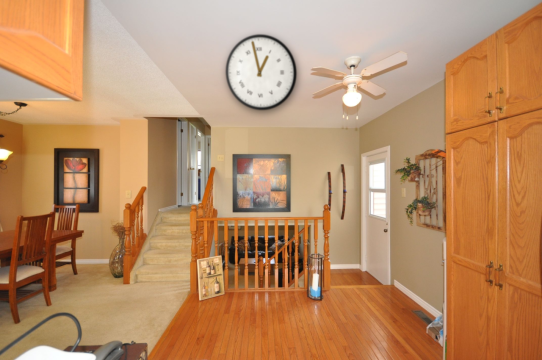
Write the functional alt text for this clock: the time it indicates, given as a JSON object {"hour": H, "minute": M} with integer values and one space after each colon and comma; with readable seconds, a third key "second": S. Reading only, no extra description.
{"hour": 12, "minute": 58}
